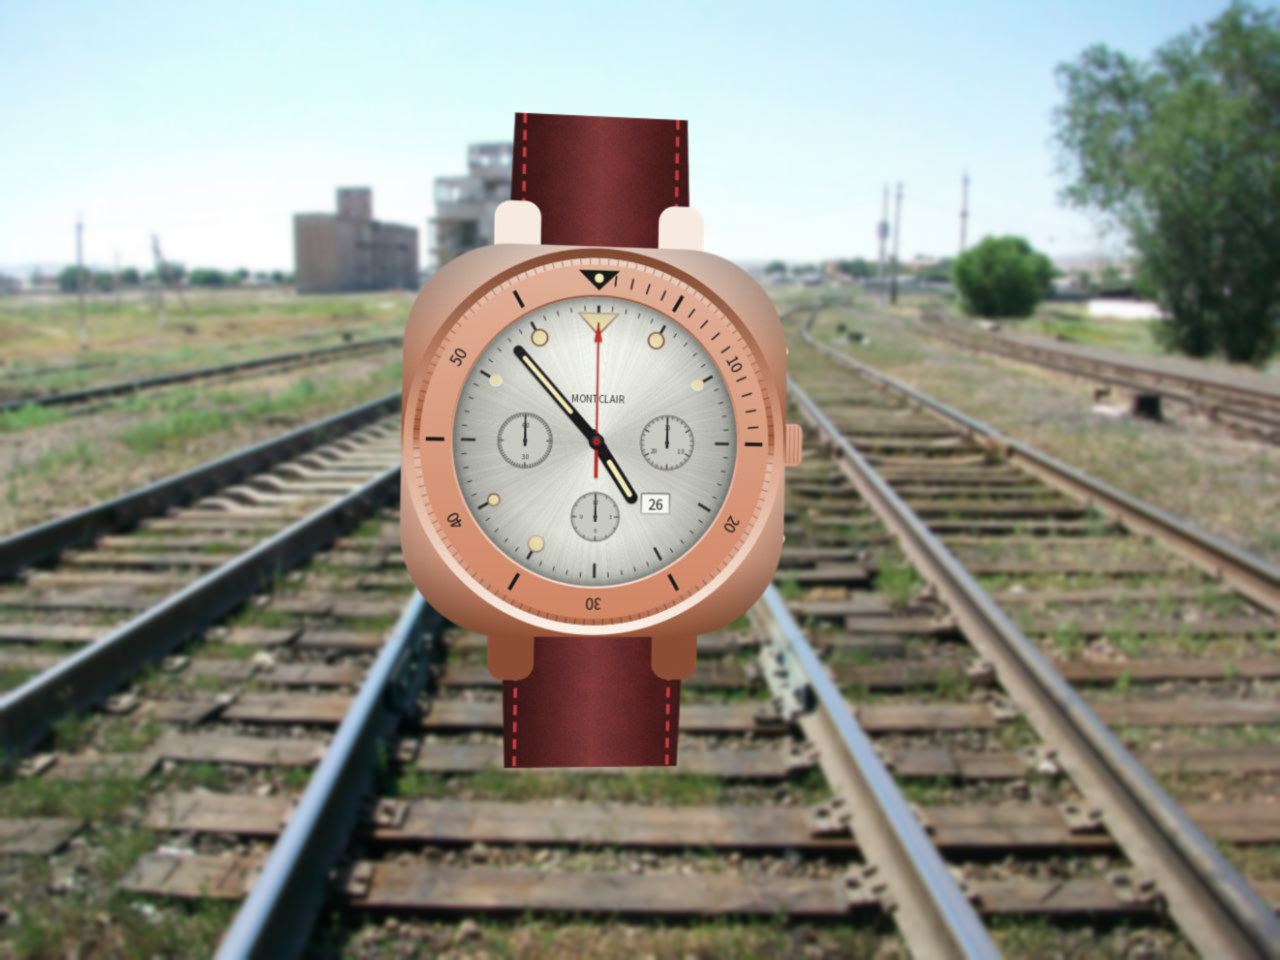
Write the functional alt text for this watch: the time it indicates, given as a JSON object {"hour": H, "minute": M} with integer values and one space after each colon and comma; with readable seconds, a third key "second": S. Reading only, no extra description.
{"hour": 4, "minute": 53}
